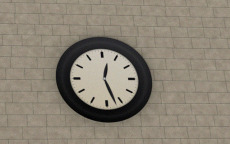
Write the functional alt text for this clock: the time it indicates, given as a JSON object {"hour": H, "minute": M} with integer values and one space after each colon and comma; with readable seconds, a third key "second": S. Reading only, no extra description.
{"hour": 12, "minute": 27}
